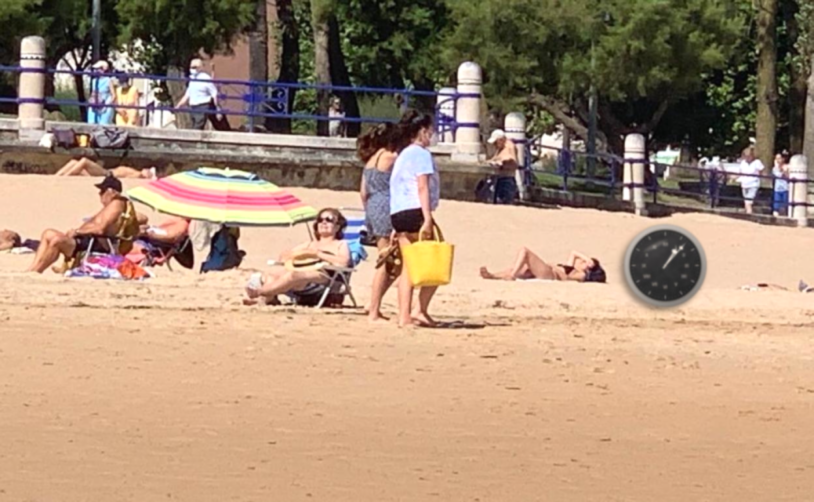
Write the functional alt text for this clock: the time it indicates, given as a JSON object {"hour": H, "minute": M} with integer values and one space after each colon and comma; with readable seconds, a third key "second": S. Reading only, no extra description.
{"hour": 1, "minute": 7}
